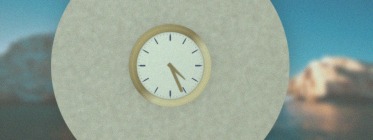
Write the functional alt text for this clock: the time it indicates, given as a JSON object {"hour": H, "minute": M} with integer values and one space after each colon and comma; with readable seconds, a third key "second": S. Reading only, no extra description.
{"hour": 4, "minute": 26}
